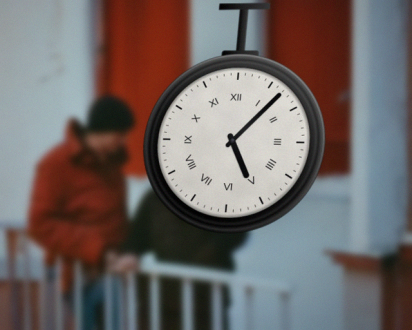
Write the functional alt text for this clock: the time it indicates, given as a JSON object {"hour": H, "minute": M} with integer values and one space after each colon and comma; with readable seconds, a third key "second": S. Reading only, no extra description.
{"hour": 5, "minute": 7}
